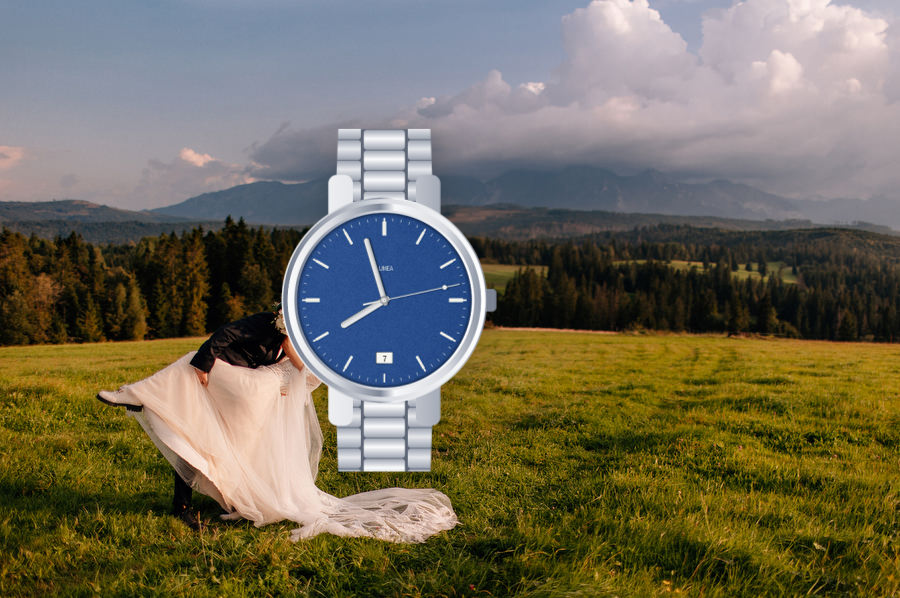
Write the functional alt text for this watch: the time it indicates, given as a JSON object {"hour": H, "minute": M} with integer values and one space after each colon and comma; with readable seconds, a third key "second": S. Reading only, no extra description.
{"hour": 7, "minute": 57, "second": 13}
